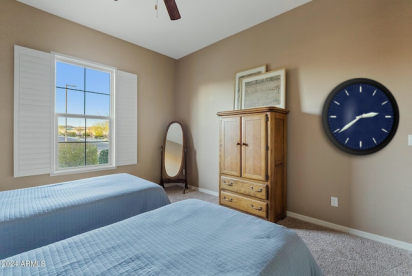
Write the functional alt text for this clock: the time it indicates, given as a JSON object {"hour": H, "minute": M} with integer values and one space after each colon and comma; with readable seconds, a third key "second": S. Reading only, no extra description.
{"hour": 2, "minute": 39}
